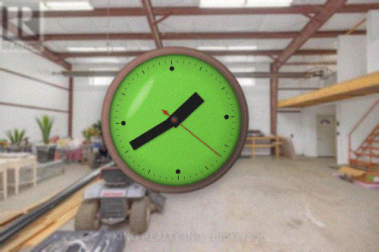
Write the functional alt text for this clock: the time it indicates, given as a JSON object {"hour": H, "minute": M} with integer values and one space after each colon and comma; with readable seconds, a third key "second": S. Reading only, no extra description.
{"hour": 1, "minute": 40, "second": 22}
